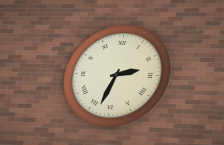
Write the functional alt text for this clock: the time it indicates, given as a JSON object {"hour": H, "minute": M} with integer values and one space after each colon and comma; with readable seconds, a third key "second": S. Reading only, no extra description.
{"hour": 2, "minute": 33}
